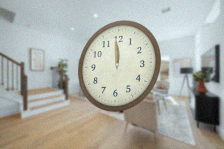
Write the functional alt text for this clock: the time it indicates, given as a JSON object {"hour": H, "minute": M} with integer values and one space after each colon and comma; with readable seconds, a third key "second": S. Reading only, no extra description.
{"hour": 11, "minute": 59}
